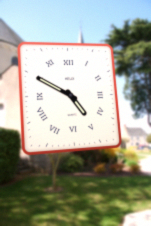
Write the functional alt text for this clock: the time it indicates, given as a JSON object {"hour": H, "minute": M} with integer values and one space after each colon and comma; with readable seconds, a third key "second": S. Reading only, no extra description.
{"hour": 4, "minute": 50}
